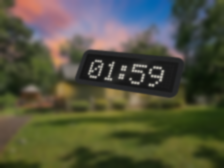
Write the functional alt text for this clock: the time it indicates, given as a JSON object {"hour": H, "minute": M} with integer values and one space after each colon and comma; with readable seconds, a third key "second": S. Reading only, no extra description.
{"hour": 1, "minute": 59}
